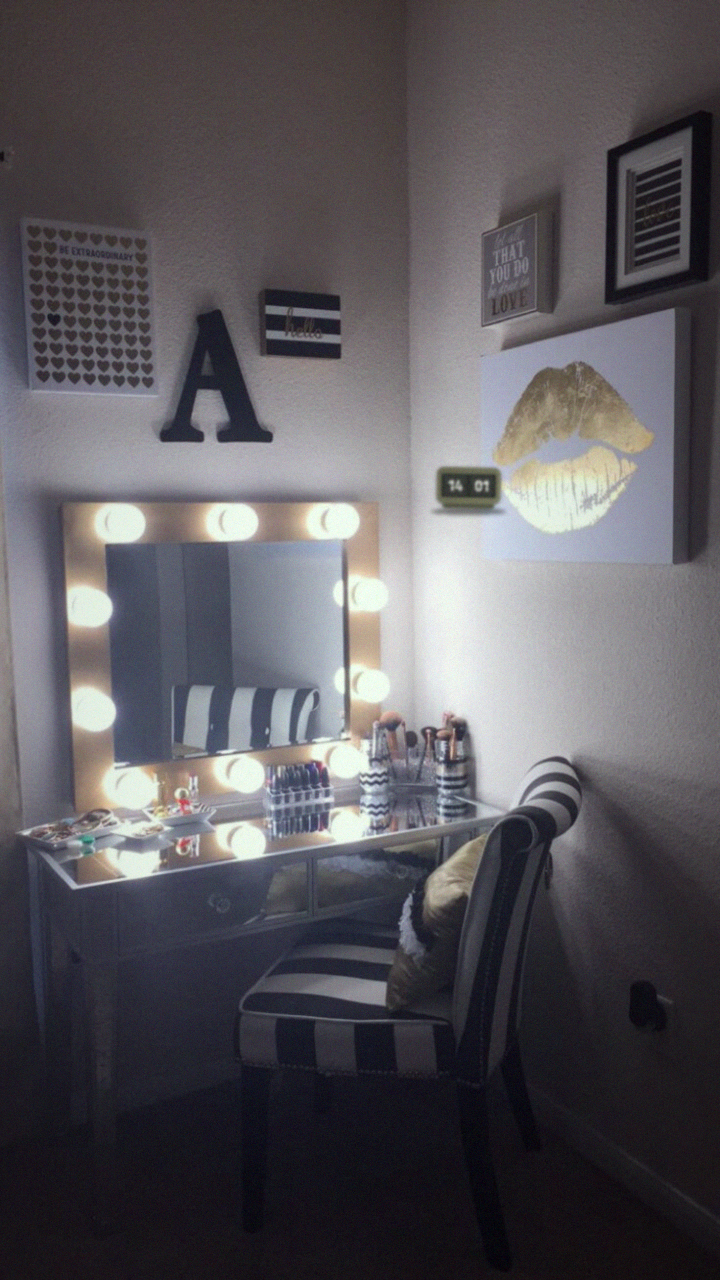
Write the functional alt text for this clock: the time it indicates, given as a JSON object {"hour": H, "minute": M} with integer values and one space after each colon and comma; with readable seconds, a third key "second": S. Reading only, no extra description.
{"hour": 14, "minute": 1}
